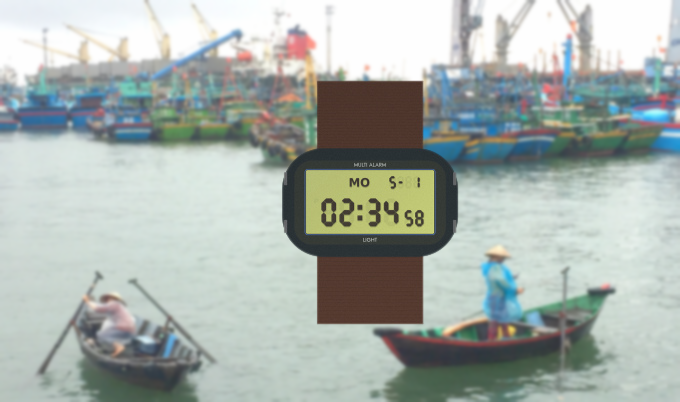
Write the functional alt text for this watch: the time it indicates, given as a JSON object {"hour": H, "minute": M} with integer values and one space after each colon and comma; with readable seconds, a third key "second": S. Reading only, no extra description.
{"hour": 2, "minute": 34, "second": 58}
